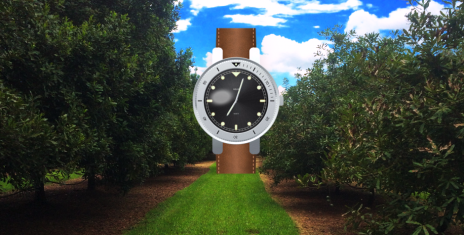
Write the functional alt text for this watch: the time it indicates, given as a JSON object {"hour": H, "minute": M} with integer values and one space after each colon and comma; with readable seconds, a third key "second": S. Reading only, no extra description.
{"hour": 7, "minute": 3}
